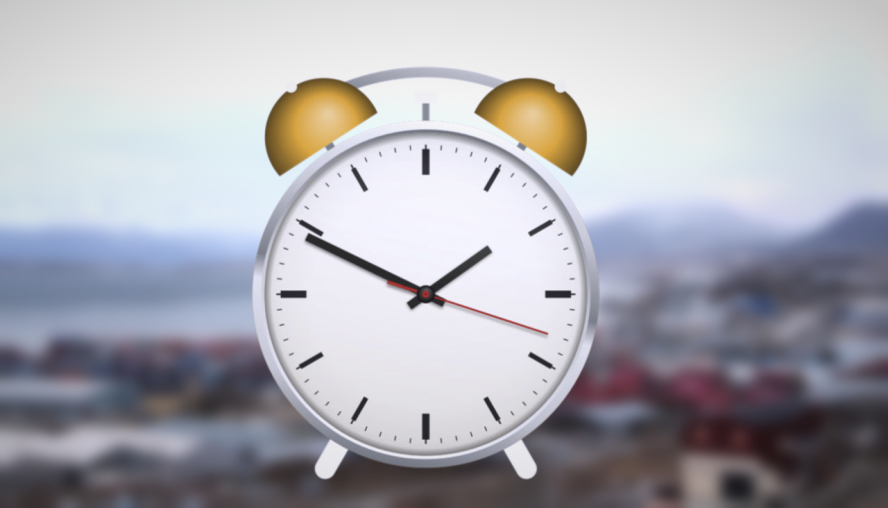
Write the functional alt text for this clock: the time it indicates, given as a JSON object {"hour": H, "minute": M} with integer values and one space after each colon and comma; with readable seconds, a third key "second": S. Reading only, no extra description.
{"hour": 1, "minute": 49, "second": 18}
